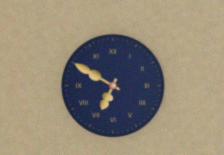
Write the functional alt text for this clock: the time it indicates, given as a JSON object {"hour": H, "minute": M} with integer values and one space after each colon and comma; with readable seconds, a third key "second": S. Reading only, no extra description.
{"hour": 6, "minute": 50}
